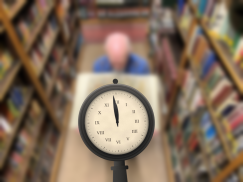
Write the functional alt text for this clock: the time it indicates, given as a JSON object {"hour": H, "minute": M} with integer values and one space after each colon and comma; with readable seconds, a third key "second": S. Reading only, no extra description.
{"hour": 11, "minute": 59}
